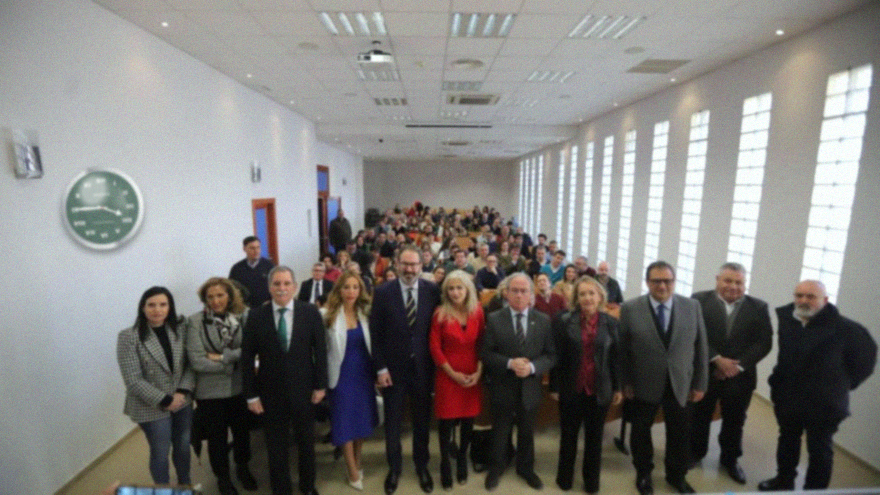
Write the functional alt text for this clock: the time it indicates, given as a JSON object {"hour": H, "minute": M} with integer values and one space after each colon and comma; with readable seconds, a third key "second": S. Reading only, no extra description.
{"hour": 3, "minute": 45}
